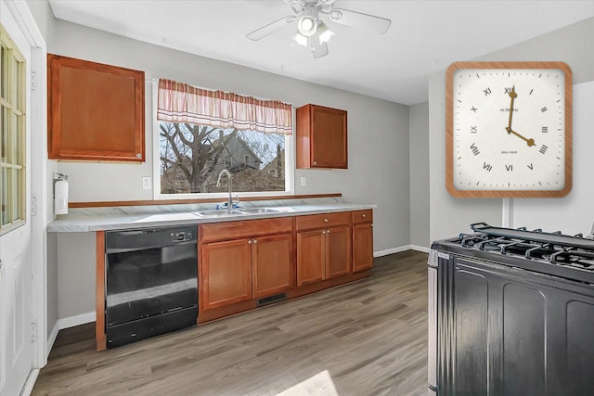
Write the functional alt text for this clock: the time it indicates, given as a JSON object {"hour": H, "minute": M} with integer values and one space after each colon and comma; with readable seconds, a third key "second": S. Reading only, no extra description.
{"hour": 4, "minute": 1}
